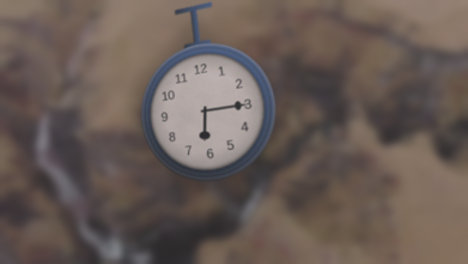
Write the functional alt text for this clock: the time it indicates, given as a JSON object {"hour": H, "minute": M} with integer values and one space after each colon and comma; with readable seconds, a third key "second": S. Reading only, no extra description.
{"hour": 6, "minute": 15}
